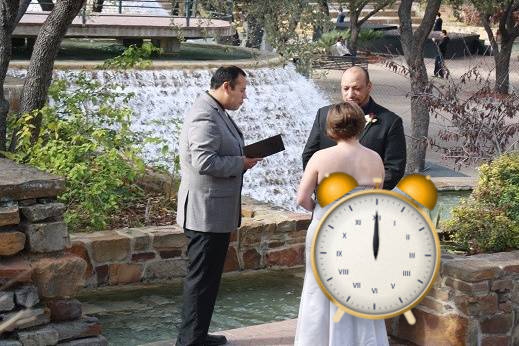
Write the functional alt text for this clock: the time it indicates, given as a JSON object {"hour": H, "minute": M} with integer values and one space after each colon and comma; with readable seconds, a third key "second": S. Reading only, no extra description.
{"hour": 12, "minute": 0}
